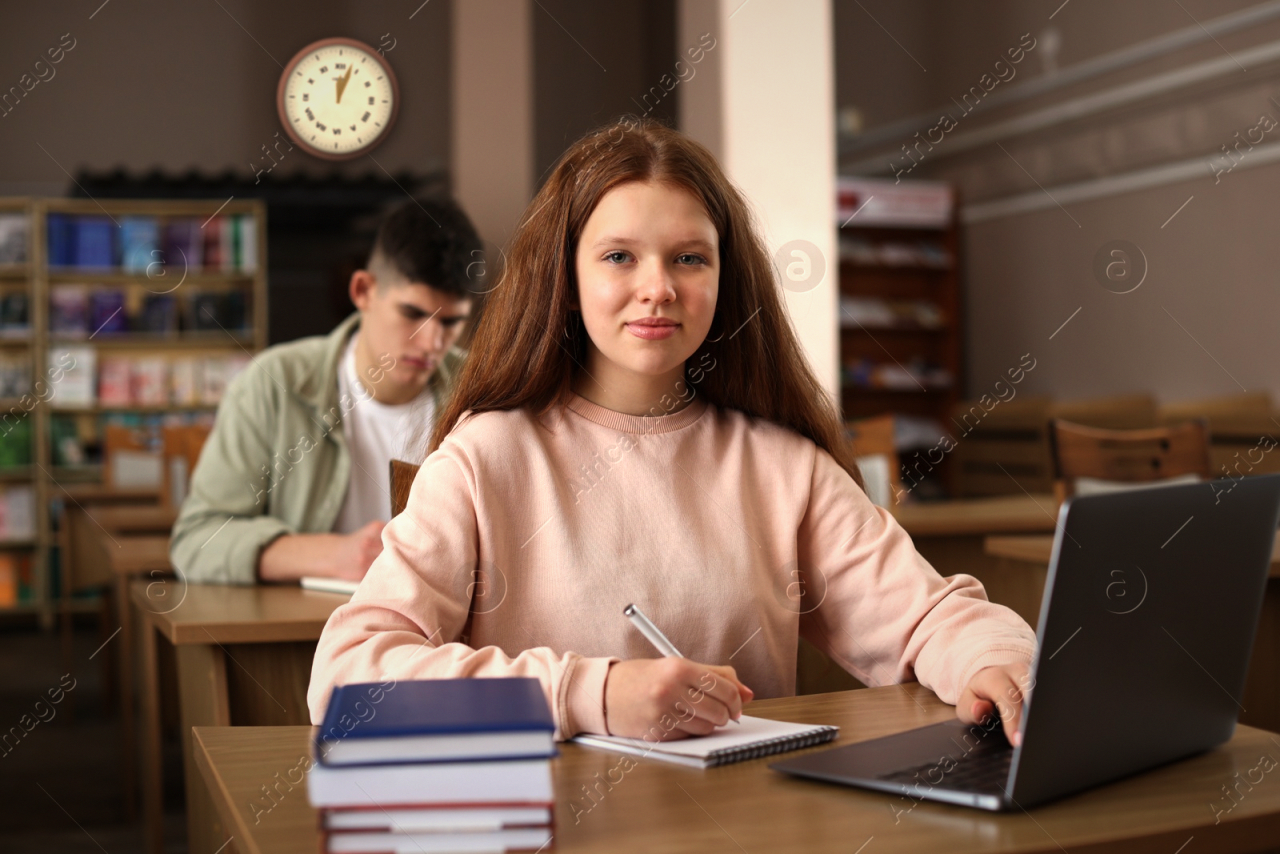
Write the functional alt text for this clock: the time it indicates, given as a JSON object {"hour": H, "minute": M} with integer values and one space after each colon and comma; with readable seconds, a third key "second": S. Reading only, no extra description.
{"hour": 12, "minute": 3}
